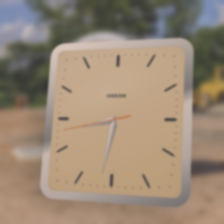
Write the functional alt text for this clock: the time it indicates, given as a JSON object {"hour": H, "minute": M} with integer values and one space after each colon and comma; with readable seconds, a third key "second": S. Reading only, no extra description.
{"hour": 8, "minute": 31, "second": 43}
